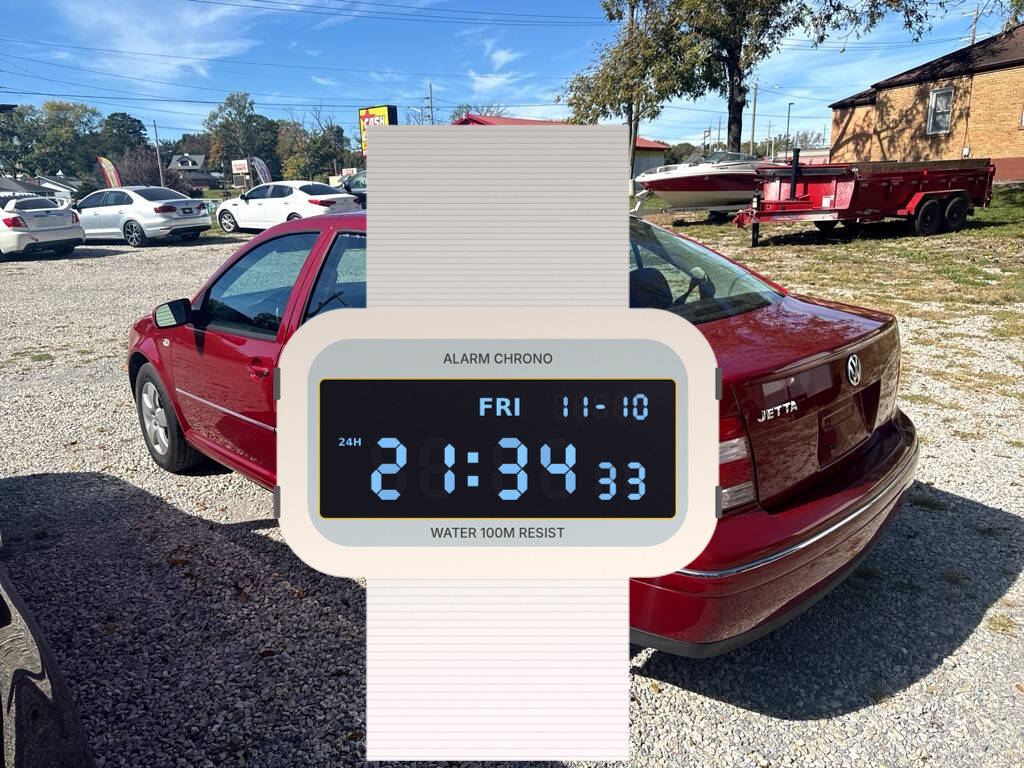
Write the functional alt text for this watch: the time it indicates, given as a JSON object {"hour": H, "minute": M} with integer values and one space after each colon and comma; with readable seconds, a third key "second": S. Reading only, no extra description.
{"hour": 21, "minute": 34, "second": 33}
